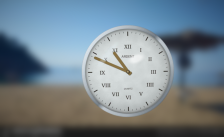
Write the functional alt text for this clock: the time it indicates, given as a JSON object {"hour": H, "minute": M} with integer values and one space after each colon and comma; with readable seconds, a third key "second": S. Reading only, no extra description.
{"hour": 10, "minute": 49}
